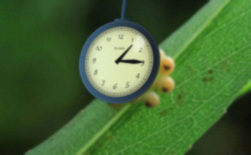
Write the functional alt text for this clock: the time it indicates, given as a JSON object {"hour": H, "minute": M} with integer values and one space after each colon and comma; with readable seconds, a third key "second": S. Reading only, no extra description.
{"hour": 1, "minute": 15}
